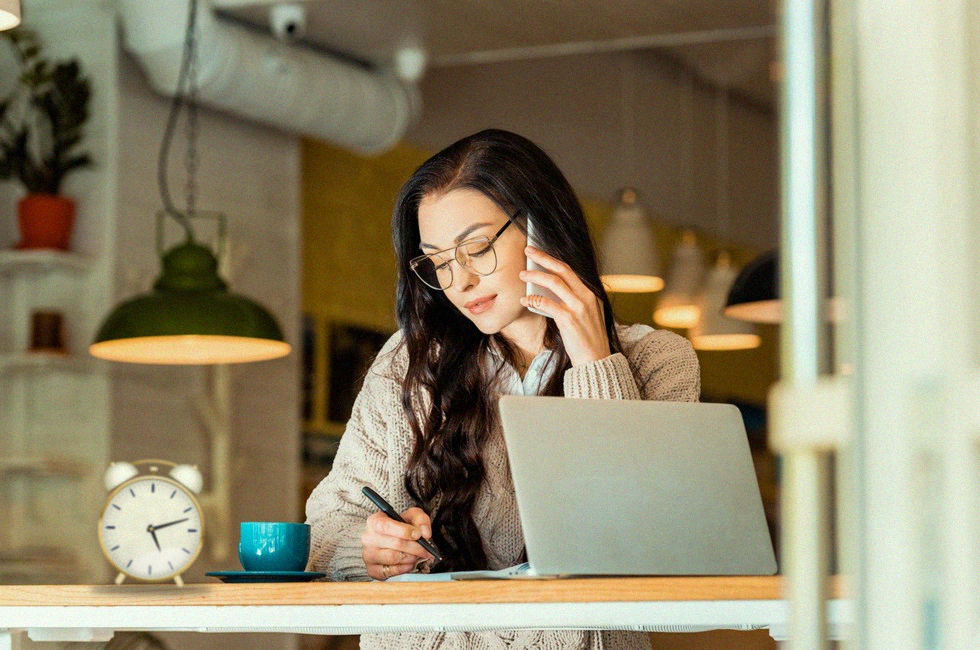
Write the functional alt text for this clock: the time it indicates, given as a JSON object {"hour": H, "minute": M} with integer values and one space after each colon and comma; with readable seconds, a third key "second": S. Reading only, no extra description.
{"hour": 5, "minute": 12}
